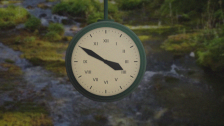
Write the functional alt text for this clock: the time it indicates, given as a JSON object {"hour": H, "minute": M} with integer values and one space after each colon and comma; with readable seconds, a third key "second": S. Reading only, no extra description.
{"hour": 3, "minute": 50}
